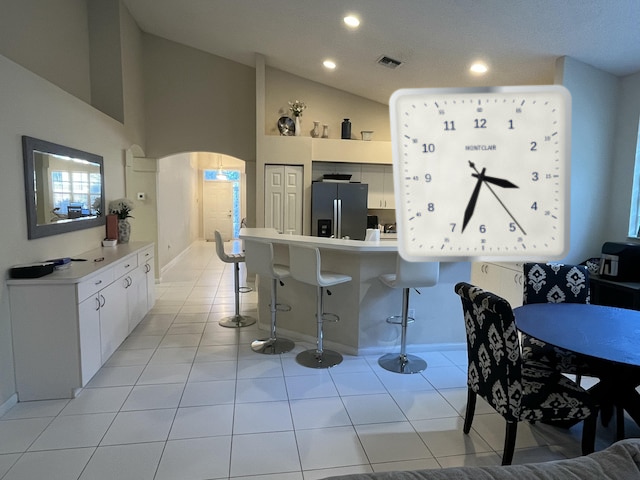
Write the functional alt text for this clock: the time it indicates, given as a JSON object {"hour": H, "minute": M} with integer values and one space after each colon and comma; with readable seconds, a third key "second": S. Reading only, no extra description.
{"hour": 3, "minute": 33, "second": 24}
